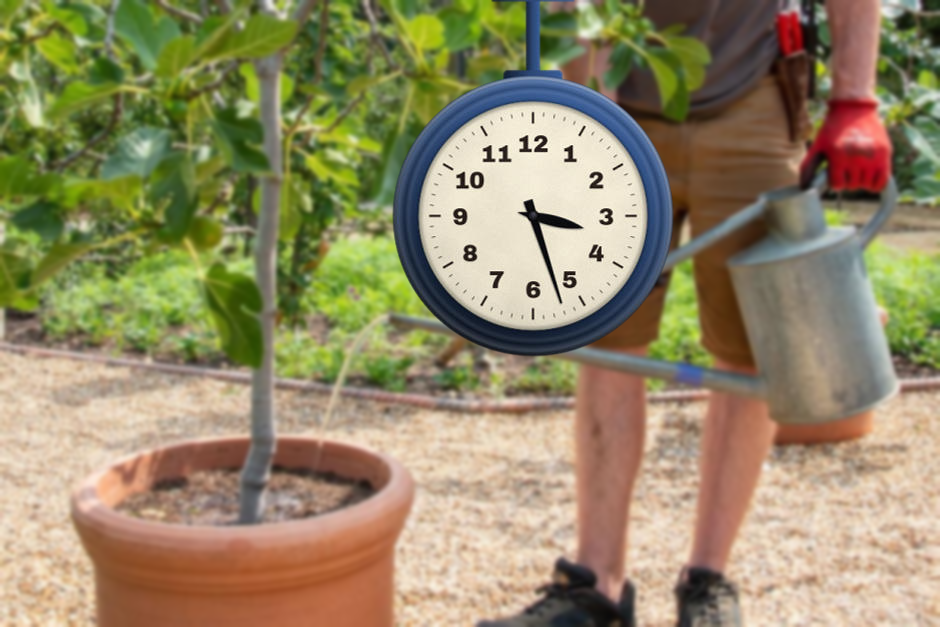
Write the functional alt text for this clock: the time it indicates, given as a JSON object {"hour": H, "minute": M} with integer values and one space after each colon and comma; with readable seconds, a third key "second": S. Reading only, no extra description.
{"hour": 3, "minute": 27}
